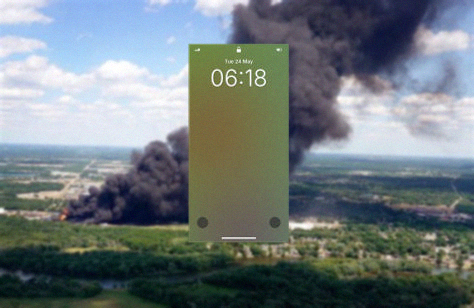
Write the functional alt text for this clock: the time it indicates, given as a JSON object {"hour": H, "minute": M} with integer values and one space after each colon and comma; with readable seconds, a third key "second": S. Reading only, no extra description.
{"hour": 6, "minute": 18}
